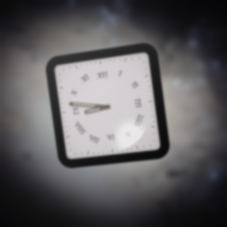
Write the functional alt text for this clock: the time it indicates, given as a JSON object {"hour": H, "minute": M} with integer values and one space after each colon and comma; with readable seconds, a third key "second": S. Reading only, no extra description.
{"hour": 8, "minute": 47}
